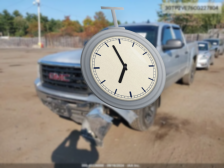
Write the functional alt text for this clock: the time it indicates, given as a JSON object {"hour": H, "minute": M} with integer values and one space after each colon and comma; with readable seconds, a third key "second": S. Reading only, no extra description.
{"hour": 6, "minute": 57}
